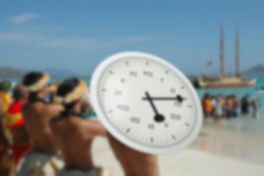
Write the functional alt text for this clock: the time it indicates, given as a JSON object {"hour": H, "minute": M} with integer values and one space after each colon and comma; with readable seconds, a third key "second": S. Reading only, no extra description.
{"hour": 5, "minute": 13}
